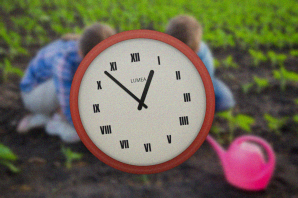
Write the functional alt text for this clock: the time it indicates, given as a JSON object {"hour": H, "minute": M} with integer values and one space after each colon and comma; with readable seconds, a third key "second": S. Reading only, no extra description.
{"hour": 12, "minute": 53}
